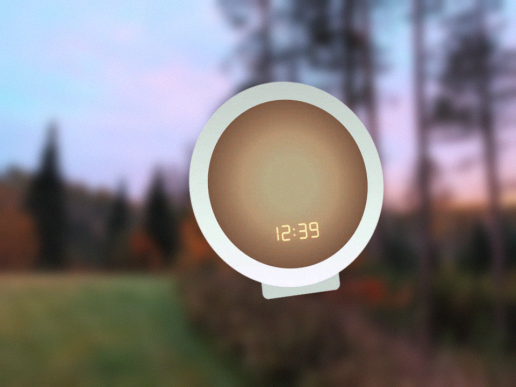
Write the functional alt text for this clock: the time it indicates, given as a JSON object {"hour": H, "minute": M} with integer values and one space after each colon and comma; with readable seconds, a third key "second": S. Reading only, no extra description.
{"hour": 12, "minute": 39}
